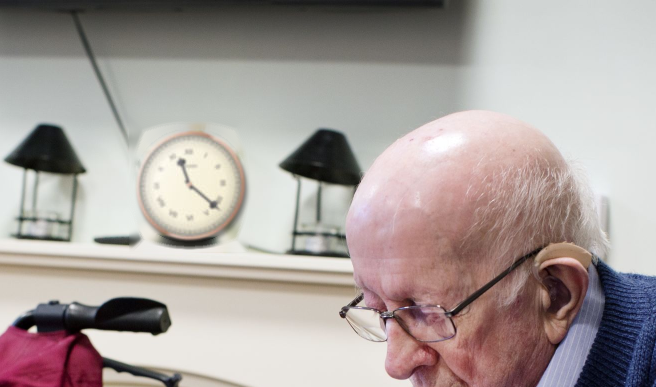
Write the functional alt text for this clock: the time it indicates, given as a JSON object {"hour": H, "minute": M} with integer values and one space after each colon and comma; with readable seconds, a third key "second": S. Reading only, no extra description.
{"hour": 11, "minute": 22}
